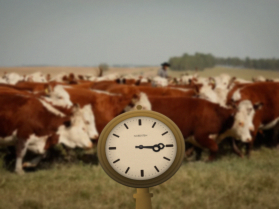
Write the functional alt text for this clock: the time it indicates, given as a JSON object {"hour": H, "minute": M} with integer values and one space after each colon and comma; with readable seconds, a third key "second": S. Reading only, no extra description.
{"hour": 3, "minute": 15}
